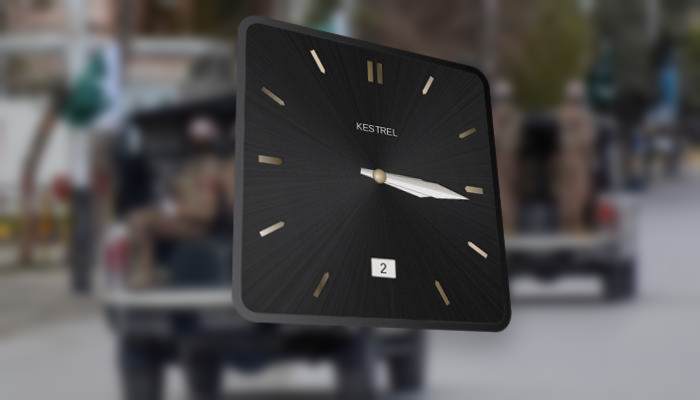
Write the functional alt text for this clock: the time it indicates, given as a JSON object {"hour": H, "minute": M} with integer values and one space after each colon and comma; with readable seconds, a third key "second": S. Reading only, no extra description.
{"hour": 3, "minute": 16}
